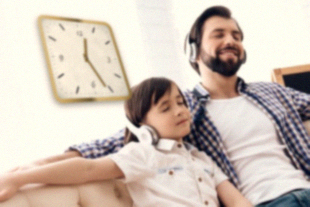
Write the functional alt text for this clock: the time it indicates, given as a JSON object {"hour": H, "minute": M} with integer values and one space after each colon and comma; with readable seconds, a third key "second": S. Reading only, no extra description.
{"hour": 12, "minute": 26}
